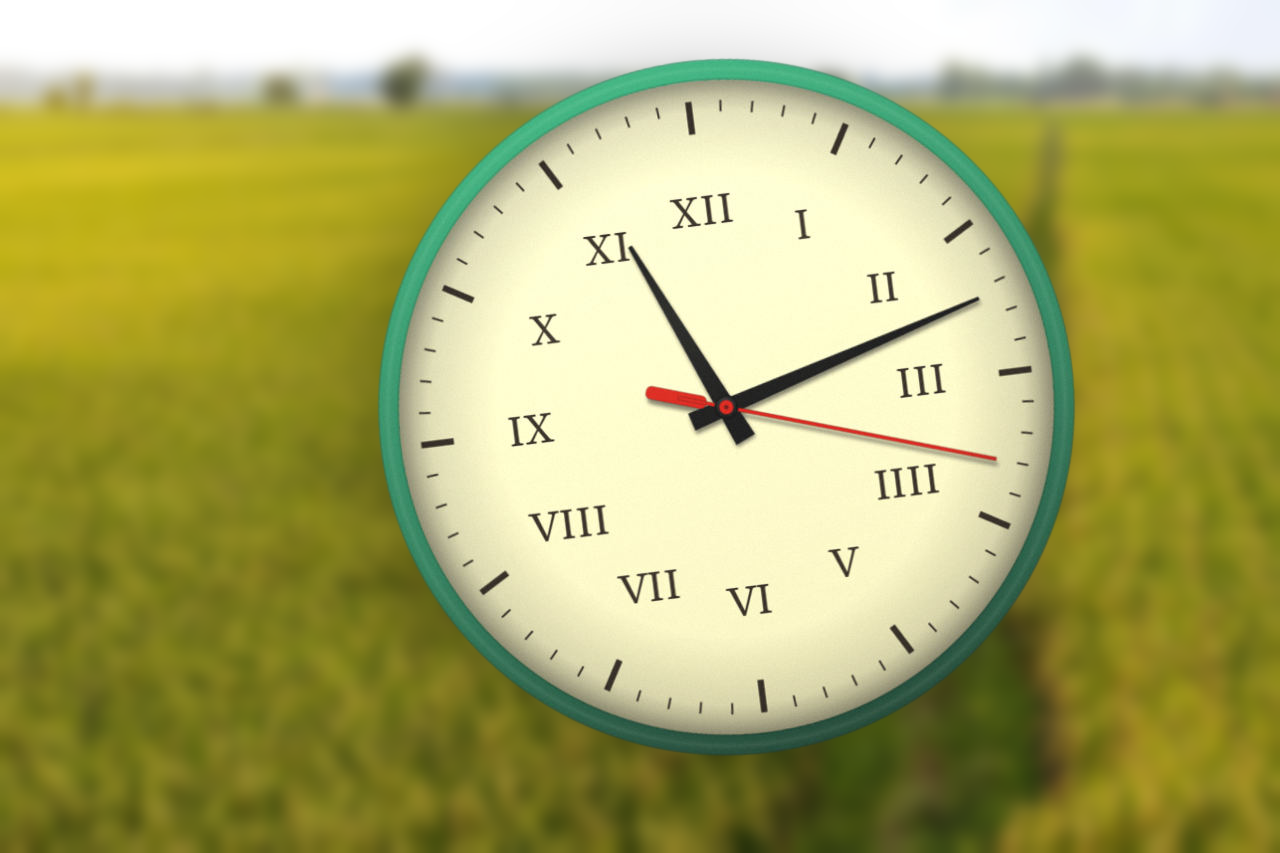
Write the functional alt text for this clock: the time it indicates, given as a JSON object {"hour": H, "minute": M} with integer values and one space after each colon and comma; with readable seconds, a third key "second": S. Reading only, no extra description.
{"hour": 11, "minute": 12, "second": 18}
